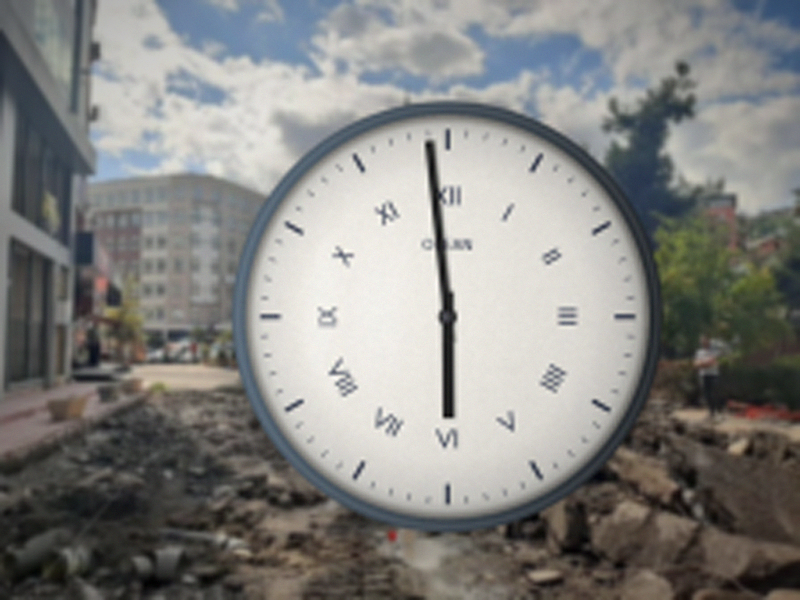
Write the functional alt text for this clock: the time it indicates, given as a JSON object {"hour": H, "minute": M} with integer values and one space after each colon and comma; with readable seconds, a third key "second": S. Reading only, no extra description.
{"hour": 5, "minute": 59}
